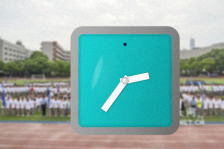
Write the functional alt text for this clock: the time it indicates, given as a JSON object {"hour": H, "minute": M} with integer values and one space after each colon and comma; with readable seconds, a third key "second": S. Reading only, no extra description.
{"hour": 2, "minute": 36}
